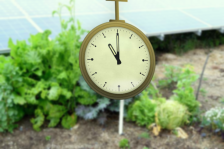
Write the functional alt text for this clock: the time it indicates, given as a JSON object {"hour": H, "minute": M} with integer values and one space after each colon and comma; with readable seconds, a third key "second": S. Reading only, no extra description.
{"hour": 11, "minute": 0}
